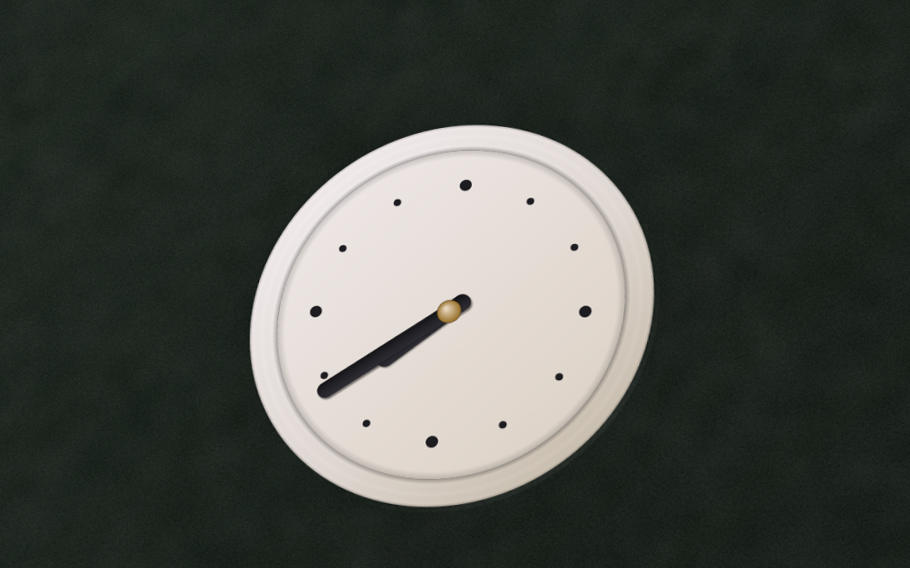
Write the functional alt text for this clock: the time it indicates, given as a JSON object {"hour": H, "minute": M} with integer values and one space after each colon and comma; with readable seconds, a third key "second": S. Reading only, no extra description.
{"hour": 7, "minute": 39}
